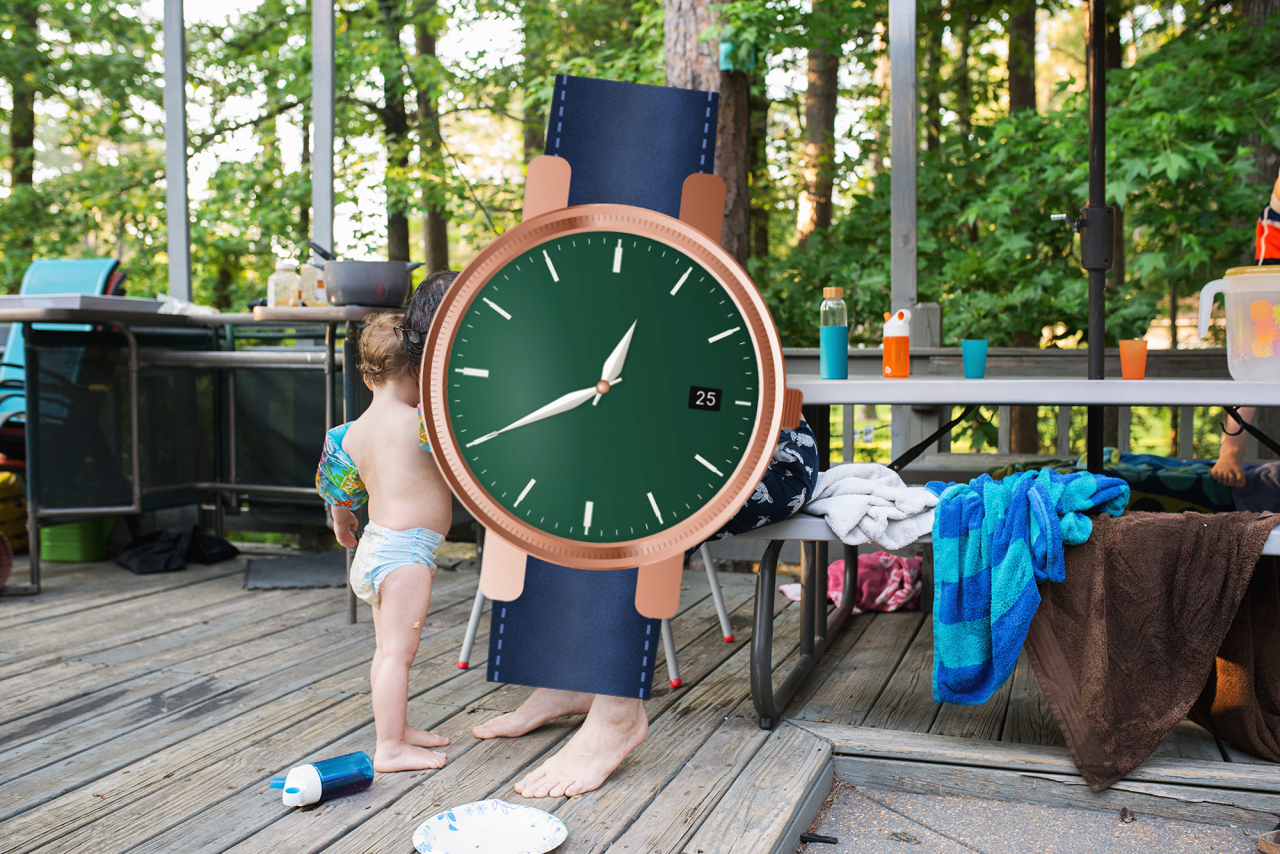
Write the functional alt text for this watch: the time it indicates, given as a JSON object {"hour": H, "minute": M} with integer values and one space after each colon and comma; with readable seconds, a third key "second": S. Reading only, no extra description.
{"hour": 12, "minute": 40}
